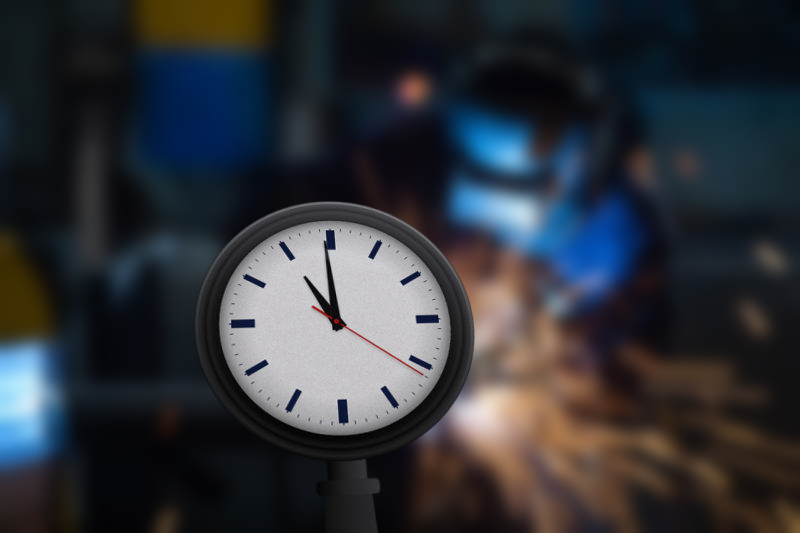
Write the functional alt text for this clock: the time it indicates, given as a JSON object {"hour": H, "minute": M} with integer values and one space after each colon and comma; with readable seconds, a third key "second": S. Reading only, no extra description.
{"hour": 10, "minute": 59, "second": 21}
